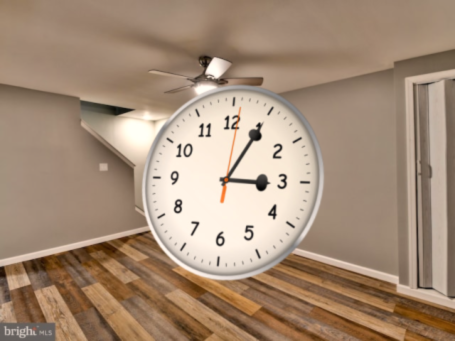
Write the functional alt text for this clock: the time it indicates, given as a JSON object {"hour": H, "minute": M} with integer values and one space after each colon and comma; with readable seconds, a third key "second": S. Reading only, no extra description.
{"hour": 3, "minute": 5, "second": 1}
